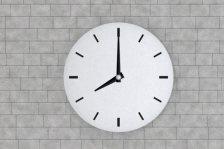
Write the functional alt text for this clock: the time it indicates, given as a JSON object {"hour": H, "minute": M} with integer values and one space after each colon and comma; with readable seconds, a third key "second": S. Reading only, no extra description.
{"hour": 8, "minute": 0}
